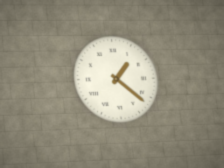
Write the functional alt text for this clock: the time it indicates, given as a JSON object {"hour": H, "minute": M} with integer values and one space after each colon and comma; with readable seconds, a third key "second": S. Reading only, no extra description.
{"hour": 1, "minute": 22}
